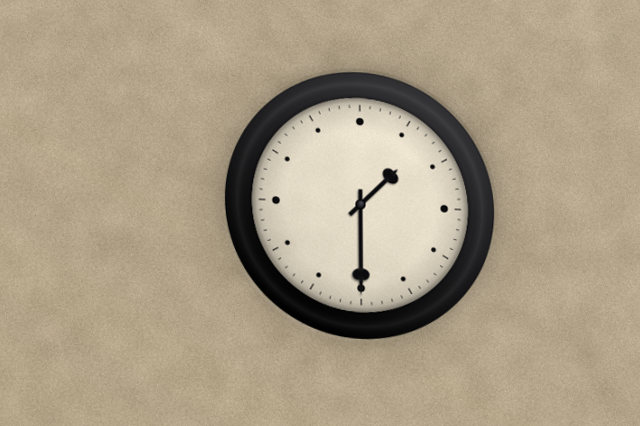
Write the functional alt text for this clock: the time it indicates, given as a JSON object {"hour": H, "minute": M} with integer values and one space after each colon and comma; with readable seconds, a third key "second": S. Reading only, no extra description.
{"hour": 1, "minute": 30}
